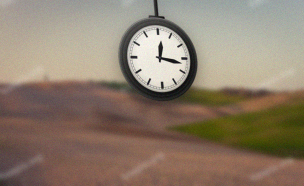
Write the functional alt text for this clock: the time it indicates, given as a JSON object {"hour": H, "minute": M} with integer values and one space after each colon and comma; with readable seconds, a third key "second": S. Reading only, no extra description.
{"hour": 12, "minute": 17}
